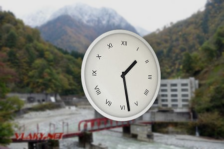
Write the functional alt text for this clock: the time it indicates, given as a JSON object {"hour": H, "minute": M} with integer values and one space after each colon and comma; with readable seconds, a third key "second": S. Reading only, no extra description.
{"hour": 1, "minute": 28}
